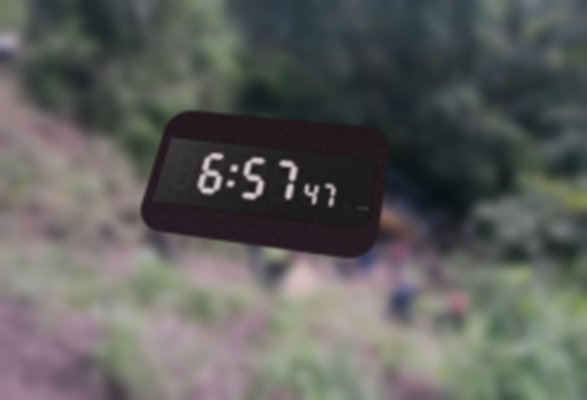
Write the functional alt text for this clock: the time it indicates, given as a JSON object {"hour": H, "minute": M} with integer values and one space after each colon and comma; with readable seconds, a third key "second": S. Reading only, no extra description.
{"hour": 6, "minute": 57, "second": 47}
